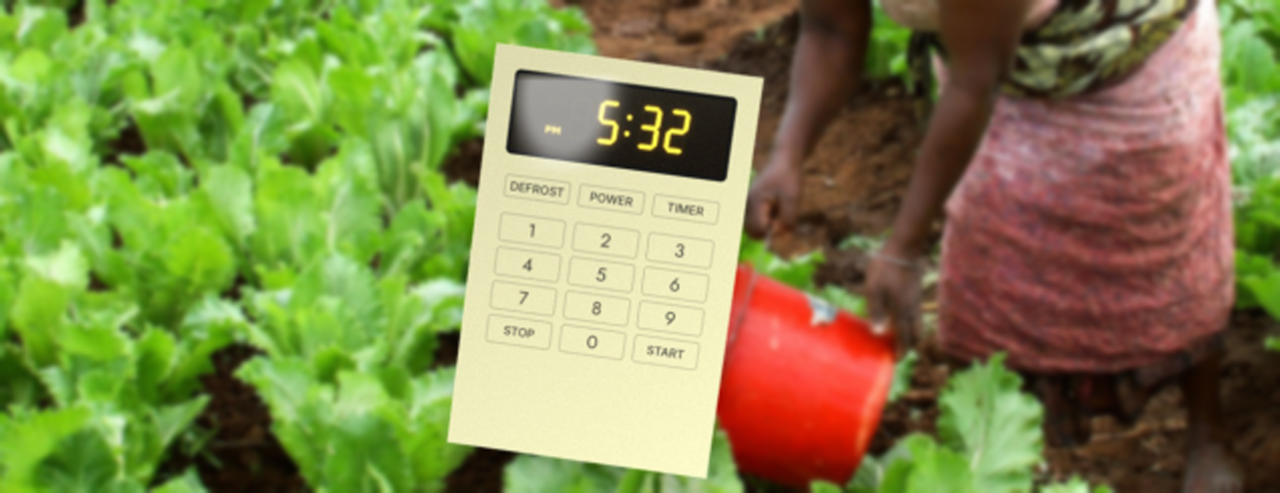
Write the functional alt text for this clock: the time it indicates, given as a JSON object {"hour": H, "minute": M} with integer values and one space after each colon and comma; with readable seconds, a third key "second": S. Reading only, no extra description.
{"hour": 5, "minute": 32}
